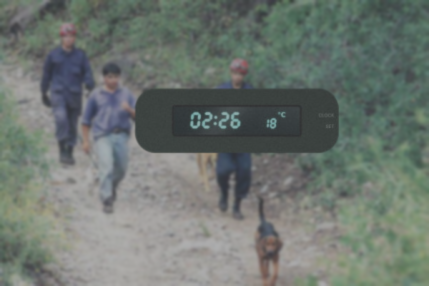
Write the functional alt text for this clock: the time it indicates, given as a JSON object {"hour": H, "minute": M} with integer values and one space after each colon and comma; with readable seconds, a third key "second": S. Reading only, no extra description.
{"hour": 2, "minute": 26}
